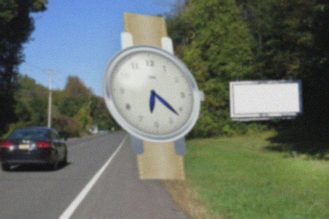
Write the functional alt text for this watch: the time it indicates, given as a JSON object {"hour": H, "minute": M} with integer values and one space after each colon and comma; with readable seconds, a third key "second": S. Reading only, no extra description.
{"hour": 6, "minute": 22}
